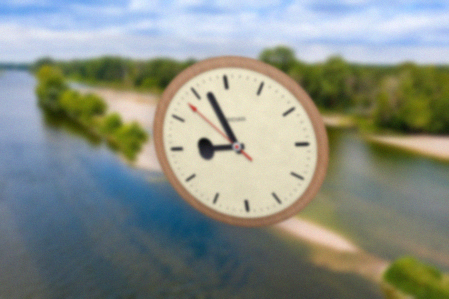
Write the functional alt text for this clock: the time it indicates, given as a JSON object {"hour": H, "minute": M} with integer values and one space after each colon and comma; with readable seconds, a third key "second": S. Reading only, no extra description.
{"hour": 8, "minute": 56, "second": 53}
